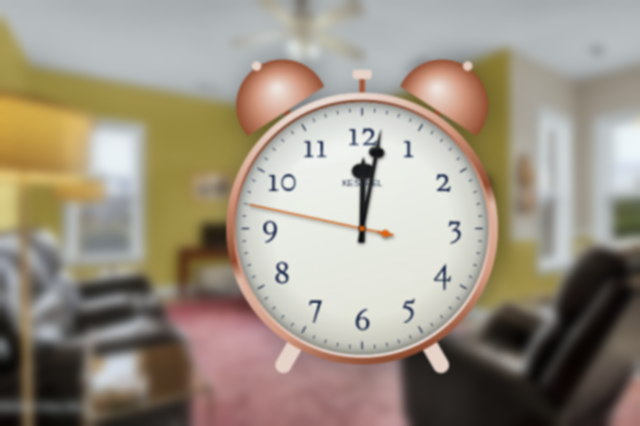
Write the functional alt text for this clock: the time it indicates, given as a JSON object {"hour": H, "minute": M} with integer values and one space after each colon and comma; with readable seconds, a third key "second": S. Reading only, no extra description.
{"hour": 12, "minute": 1, "second": 47}
